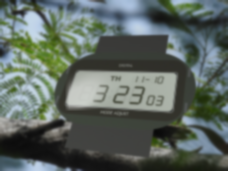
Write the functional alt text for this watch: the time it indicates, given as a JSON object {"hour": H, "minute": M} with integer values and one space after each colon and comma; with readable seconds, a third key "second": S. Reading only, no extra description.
{"hour": 3, "minute": 23}
